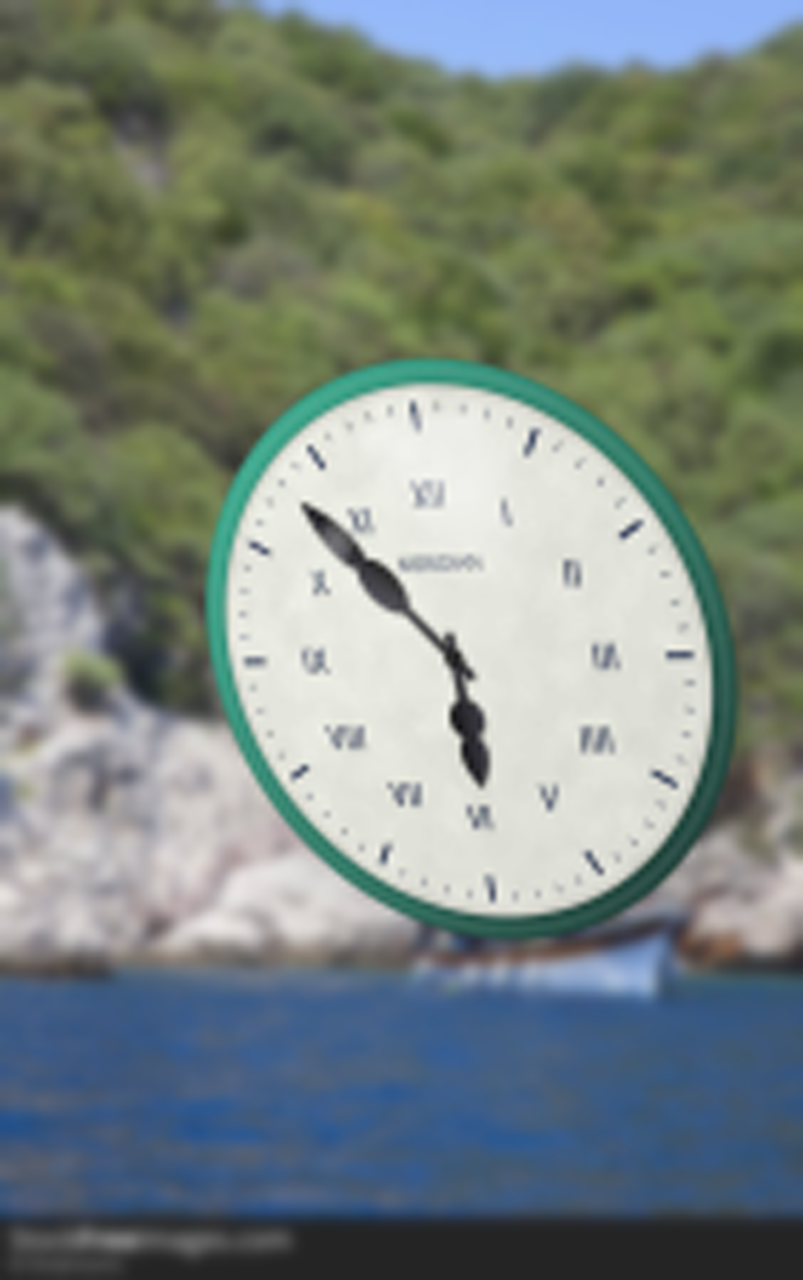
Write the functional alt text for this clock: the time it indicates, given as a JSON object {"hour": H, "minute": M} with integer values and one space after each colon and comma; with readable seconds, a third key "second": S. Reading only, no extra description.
{"hour": 5, "minute": 53}
